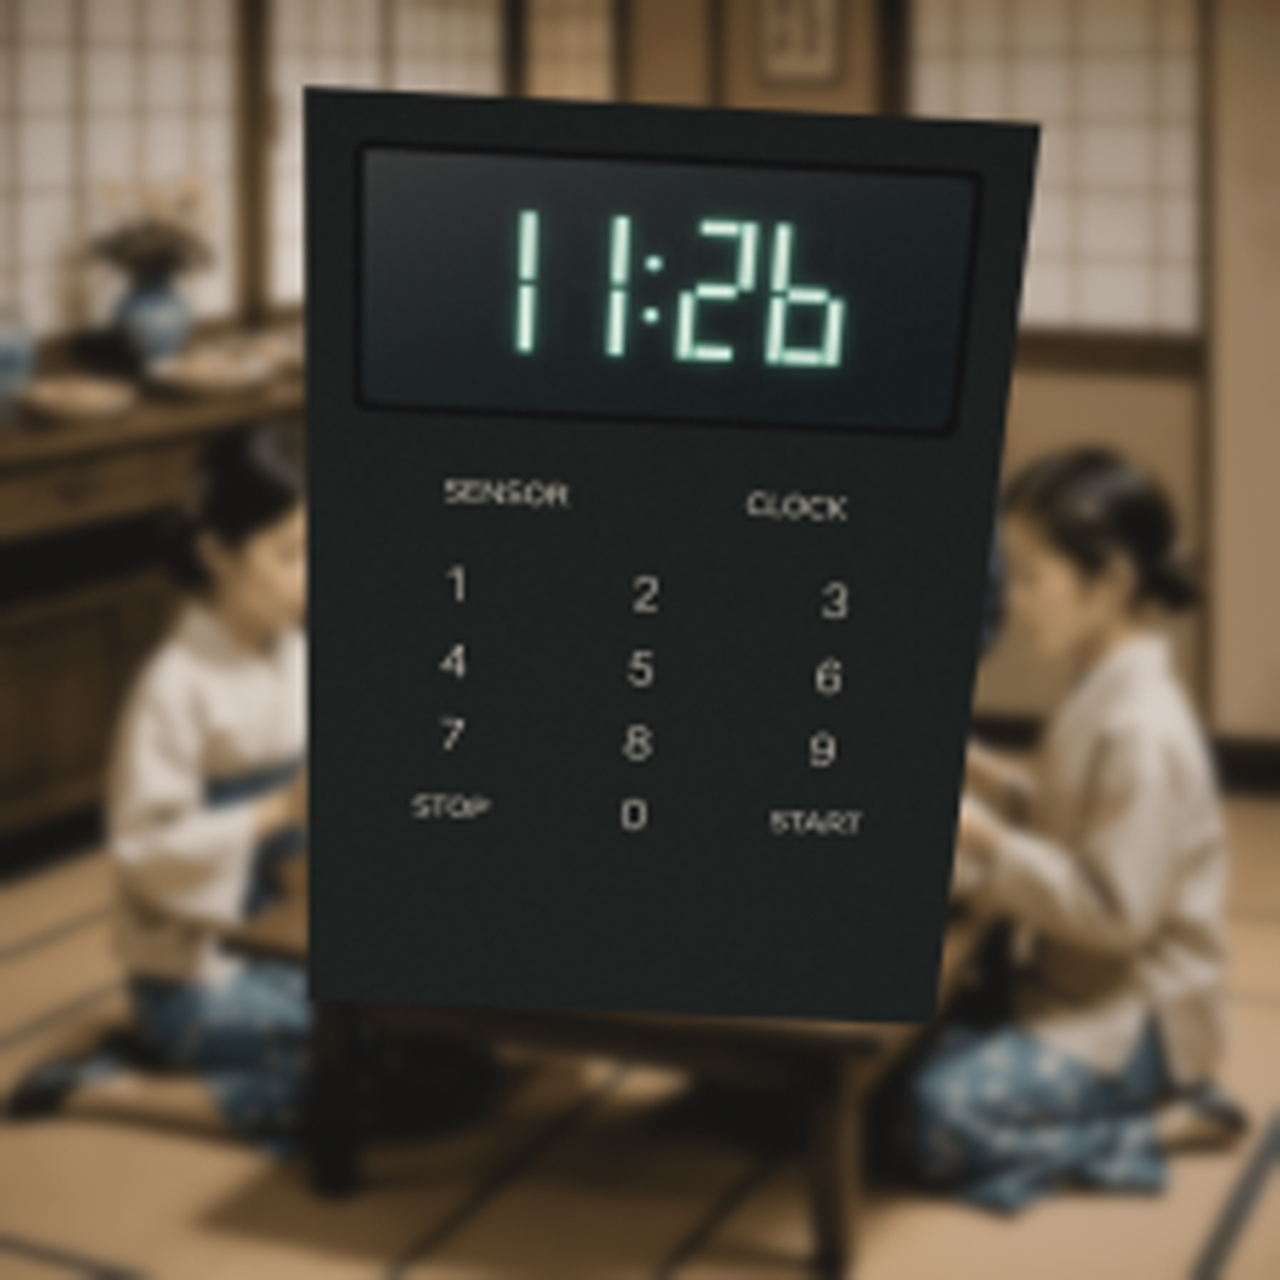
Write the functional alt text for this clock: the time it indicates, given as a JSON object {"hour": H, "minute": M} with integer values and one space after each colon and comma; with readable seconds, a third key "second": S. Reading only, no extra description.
{"hour": 11, "minute": 26}
